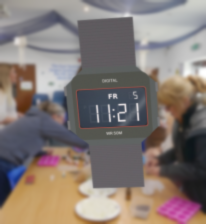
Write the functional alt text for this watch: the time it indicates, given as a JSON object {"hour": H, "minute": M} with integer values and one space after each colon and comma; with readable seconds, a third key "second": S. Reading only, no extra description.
{"hour": 11, "minute": 21}
